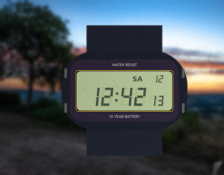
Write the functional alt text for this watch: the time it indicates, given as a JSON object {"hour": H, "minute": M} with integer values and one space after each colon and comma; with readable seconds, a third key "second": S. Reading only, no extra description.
{"hour": 12, "minute": 42, "second": 13}
